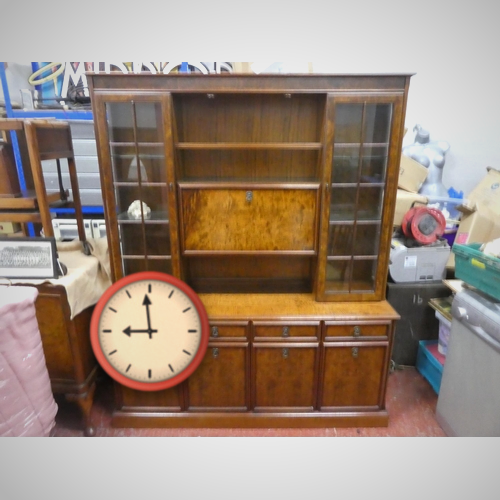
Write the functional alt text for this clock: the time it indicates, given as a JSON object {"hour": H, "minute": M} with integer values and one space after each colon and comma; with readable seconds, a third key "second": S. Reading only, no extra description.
{"hour": 8, "minute": 59}
